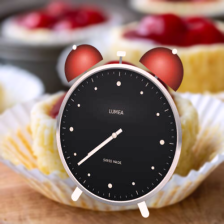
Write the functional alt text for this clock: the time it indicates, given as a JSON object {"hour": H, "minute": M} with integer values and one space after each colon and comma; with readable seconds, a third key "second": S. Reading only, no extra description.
{"hour": 7, "minute": 38}
